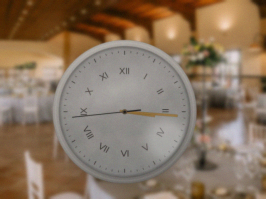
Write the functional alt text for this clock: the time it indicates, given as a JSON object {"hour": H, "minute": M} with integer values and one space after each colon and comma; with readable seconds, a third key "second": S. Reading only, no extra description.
{"hour": 3, "minute": 15, "second": 44}
